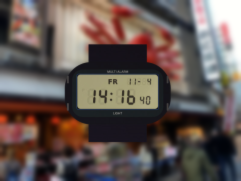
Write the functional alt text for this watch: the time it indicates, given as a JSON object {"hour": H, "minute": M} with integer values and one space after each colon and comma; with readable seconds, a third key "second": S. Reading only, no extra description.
{"hour": 14, "minute": 16, "second": 40}
